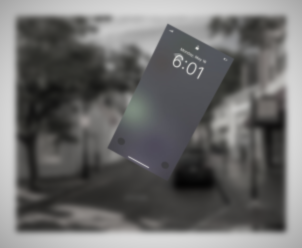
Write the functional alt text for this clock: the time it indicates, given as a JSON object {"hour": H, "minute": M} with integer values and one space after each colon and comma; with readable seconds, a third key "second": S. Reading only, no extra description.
{"hour": 6, "minute": 1}
